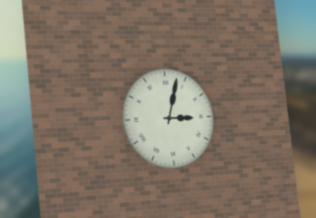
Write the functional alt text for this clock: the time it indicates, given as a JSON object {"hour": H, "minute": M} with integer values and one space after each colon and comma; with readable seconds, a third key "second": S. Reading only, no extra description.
{"hour": 3, "minute": 3}
